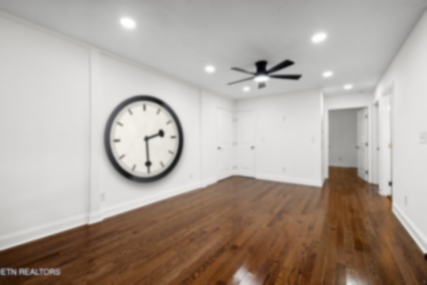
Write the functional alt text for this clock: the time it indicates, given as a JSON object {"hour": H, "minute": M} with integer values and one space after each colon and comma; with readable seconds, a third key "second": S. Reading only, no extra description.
{"hour": 2, "minute": 30}
